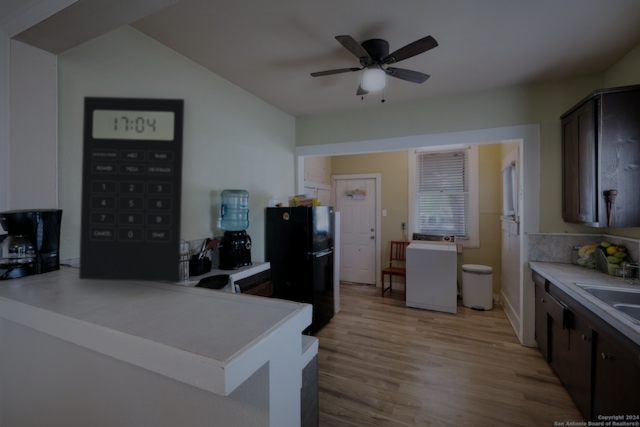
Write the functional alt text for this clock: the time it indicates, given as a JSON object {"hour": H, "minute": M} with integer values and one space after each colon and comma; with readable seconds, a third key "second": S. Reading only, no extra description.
{"hour": 17, "minute": 4}
